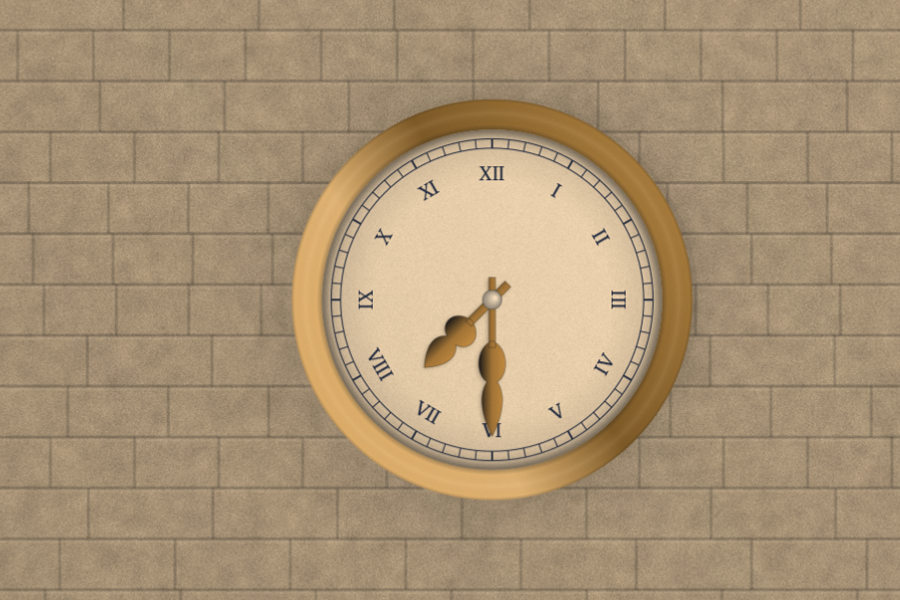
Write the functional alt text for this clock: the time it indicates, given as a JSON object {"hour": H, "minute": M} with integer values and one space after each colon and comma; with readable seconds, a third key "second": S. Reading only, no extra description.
{"hour": 7, "minute": 30}
